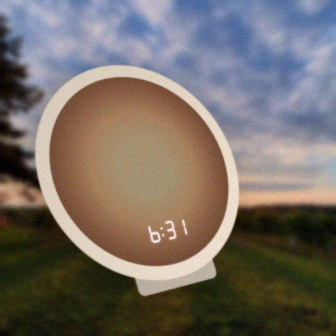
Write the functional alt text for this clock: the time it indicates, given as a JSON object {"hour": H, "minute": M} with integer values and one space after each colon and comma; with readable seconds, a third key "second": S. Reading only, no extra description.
{"hour": 6, "minute": 31}
